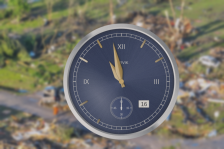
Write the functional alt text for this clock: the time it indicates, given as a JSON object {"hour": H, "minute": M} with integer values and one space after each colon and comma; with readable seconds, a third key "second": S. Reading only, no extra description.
{"hour": 10, "minute": 58}
